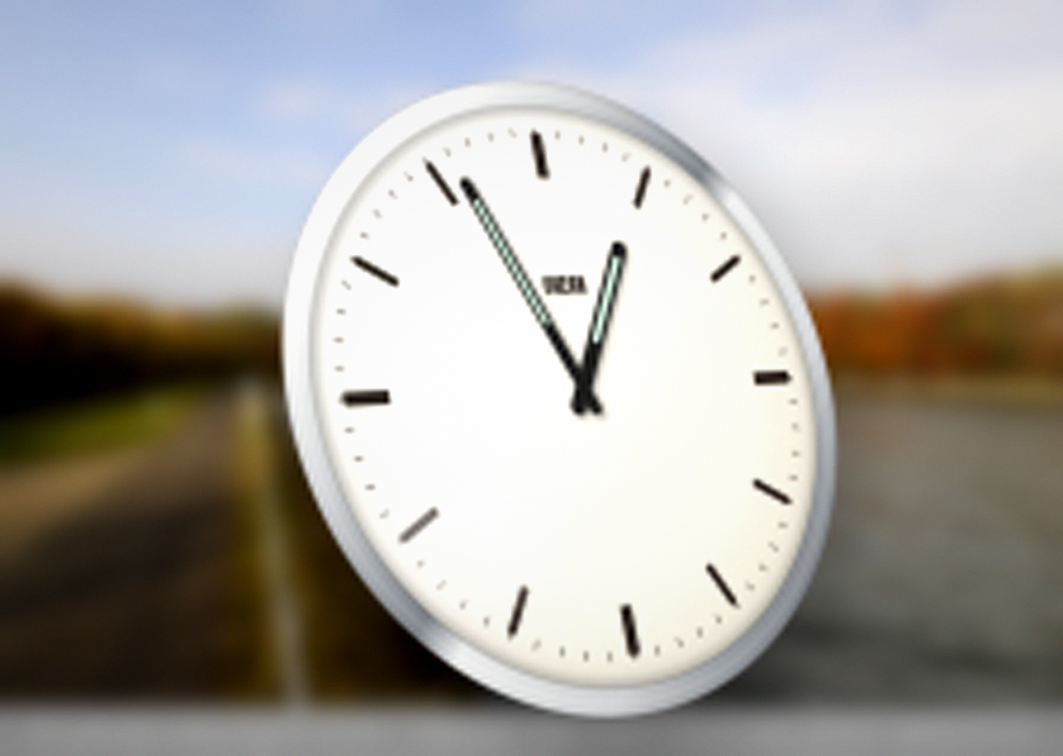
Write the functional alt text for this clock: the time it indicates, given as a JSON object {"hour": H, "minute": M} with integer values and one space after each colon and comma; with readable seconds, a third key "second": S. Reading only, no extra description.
{"hour": 12, "minute": 56}
